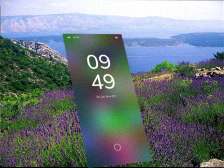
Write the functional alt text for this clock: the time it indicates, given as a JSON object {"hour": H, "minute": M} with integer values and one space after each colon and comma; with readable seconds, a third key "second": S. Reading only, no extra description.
{"hour": 9, "minute": 49}
